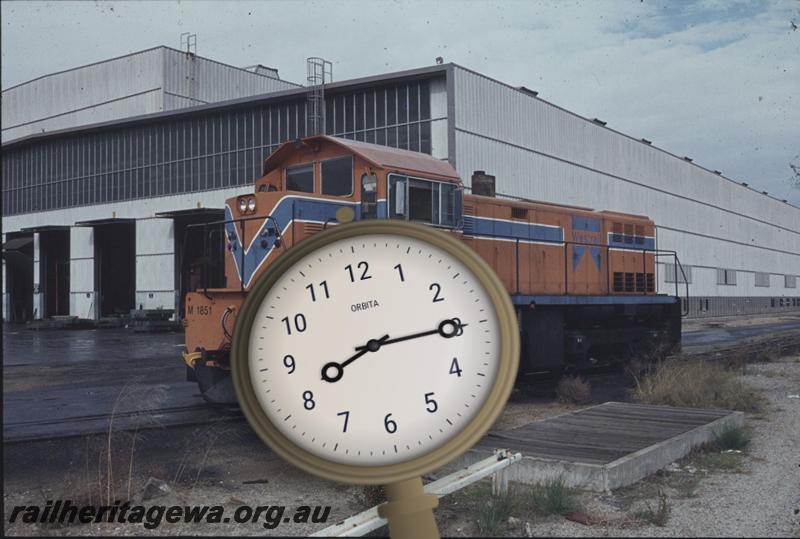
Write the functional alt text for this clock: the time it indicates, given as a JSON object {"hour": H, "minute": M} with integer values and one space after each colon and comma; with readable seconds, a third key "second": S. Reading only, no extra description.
{"hour": 8, "minute": 15}
